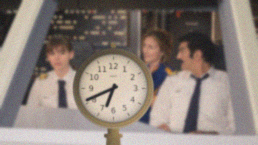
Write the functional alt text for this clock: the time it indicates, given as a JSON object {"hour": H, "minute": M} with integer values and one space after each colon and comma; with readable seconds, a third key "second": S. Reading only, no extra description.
{"hour": 6, "minute": 41}
